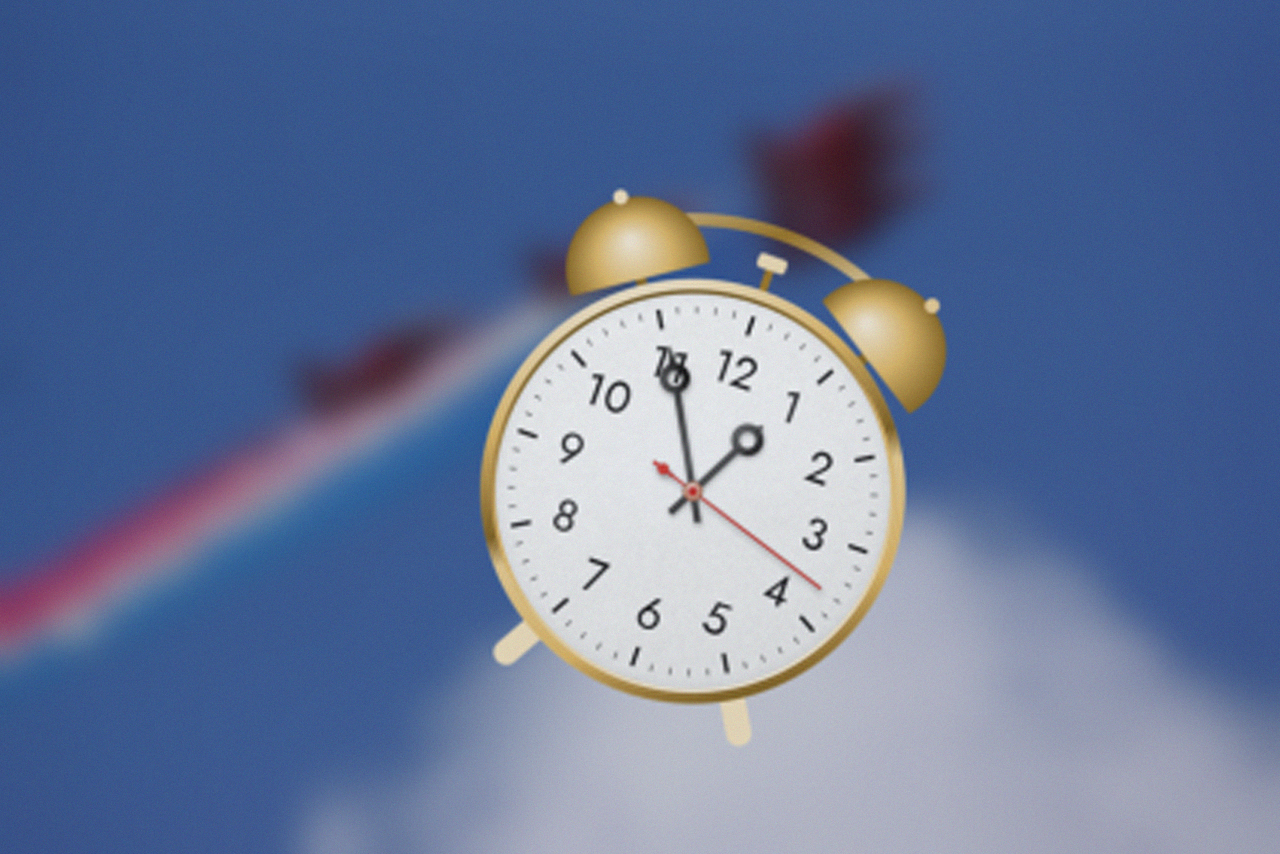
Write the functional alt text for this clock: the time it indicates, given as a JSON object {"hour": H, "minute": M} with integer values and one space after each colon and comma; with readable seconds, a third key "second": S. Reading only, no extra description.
{"hour": 12, "minute": 55, "second": 18}
